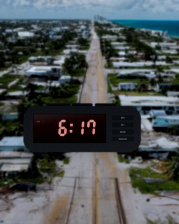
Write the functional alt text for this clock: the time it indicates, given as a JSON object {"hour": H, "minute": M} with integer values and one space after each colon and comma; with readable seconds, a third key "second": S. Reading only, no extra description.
{"hour": 6, "minute": 17}
